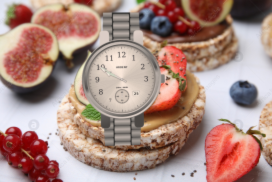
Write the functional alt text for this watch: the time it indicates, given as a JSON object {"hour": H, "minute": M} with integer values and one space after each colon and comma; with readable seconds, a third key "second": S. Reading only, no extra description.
{"hour": 9, "minute": 50}
